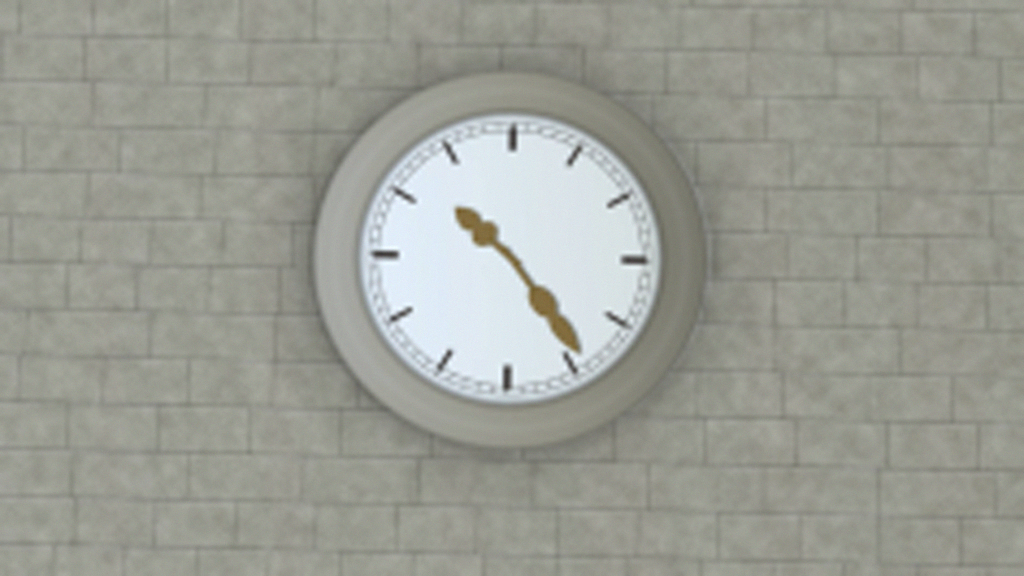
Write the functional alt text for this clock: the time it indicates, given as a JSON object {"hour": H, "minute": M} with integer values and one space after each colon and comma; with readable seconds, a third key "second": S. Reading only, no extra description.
{"hour": 10, "minute": 24}
